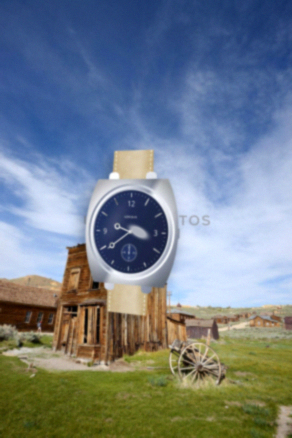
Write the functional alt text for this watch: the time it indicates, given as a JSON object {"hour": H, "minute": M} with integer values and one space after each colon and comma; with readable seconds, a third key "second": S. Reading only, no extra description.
{"hour": 9, "minute": 39}
